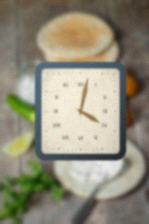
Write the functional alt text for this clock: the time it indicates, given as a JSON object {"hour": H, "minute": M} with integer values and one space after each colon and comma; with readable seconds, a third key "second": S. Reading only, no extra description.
{"hour": 4, "minute": 2}
